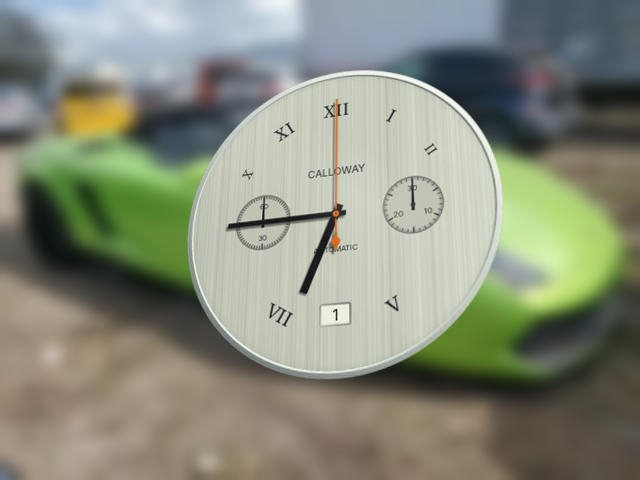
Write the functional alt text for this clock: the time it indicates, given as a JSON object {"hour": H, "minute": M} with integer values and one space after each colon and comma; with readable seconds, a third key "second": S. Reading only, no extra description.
{"hour": 6, "minute": 45}
